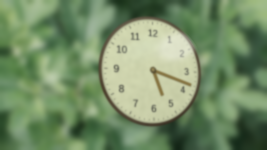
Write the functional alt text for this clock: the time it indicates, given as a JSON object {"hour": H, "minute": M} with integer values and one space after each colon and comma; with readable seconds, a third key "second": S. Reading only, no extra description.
{"hour": 5, "minute": 18}
